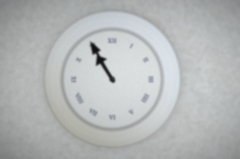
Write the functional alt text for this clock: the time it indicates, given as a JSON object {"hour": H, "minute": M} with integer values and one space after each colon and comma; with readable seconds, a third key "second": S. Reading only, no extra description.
{"hour": 10, "minute": 55}
